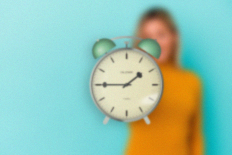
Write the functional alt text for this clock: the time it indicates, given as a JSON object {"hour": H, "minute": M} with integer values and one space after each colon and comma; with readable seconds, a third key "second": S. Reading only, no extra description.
{"hour": 1, "minute": 45}
